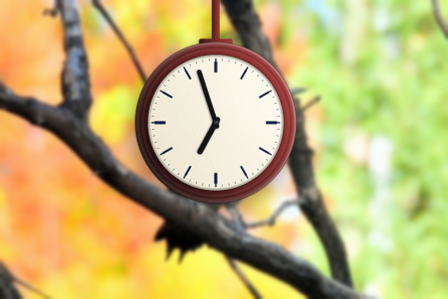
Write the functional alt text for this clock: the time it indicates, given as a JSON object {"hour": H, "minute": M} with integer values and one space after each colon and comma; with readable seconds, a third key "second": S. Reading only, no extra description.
{"hour": 6, "minute": 57}
